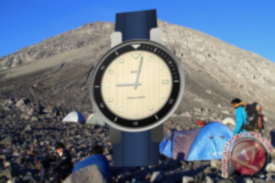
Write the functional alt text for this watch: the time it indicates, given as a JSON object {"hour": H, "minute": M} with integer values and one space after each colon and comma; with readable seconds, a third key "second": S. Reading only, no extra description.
{"hour": 9, "minute": 2}
